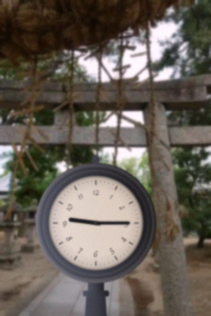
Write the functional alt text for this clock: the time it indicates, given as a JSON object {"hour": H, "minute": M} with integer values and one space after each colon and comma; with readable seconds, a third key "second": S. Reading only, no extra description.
{"hour": 9, "minute": 15}
